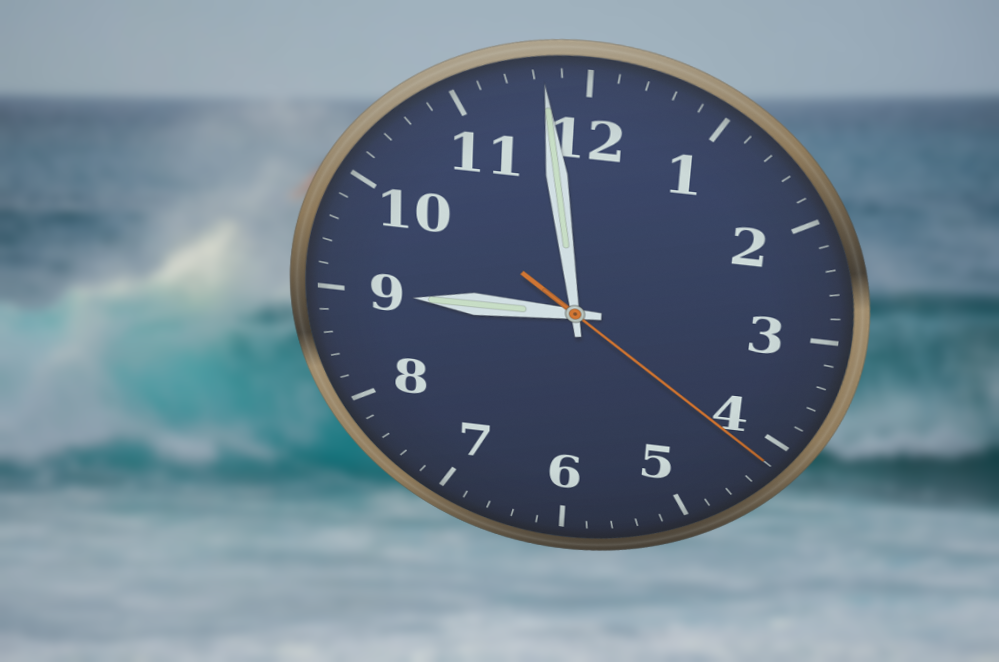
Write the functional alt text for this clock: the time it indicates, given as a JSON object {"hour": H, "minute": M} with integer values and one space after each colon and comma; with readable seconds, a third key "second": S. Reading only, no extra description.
{"hour": 8, "minute": 58, "second": 21}
